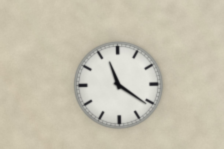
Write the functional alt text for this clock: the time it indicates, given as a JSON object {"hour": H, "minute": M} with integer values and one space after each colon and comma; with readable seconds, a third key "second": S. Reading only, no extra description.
{"hour": 11, "minute": 21}
